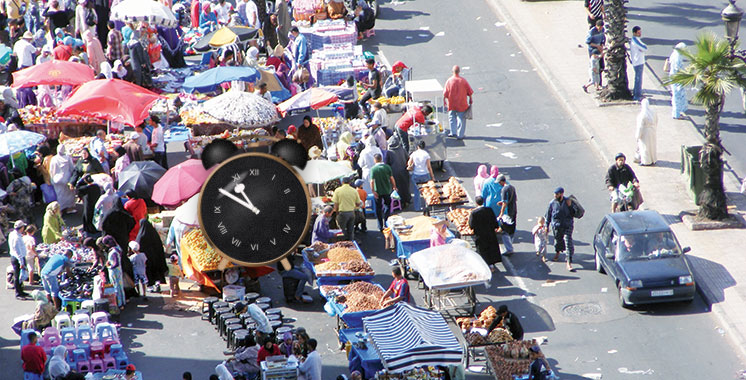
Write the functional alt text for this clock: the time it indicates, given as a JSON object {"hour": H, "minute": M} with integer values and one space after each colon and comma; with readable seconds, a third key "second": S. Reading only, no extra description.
{"hour": 10, "minute": 50}
